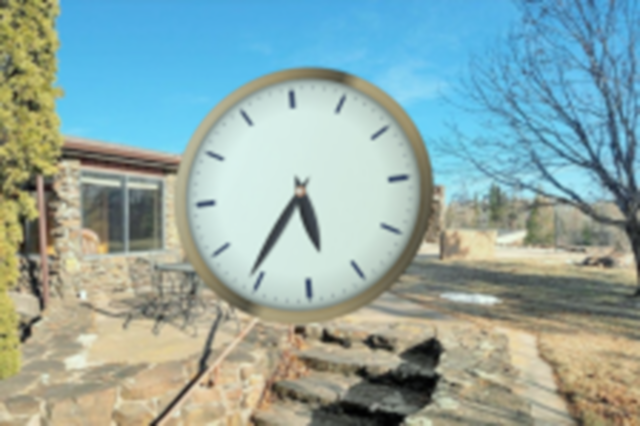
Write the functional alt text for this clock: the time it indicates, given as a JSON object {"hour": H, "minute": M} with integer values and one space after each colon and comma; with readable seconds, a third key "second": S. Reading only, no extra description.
{"hour": 5, "minute": 36}
